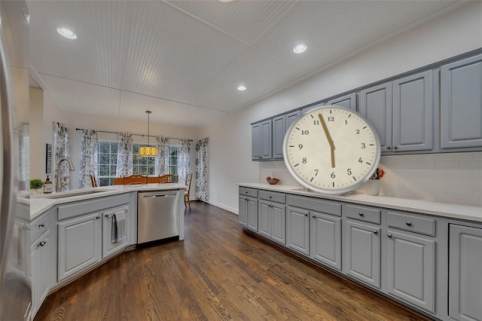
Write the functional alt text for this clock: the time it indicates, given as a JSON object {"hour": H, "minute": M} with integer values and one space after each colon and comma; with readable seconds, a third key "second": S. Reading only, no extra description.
{"hour": 5, "minute": 57}
